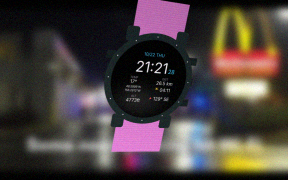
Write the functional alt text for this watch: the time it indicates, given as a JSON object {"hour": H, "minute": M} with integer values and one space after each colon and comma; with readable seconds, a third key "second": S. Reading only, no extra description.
{"hour": 21, "minute": 21}
